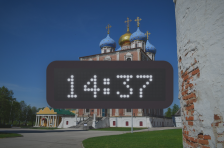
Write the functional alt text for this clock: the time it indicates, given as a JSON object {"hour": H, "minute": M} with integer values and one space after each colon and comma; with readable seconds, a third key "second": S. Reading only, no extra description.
{"hour": 14, "minute": 37}
